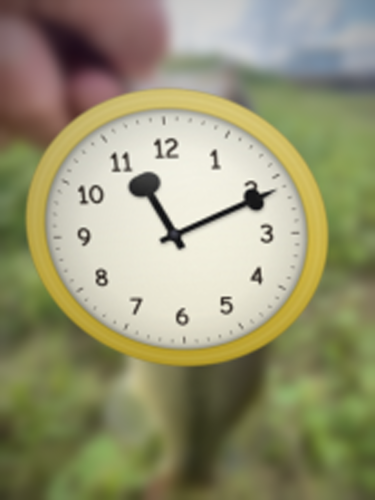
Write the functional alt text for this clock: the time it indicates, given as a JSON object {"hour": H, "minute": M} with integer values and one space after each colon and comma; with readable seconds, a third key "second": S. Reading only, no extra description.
{"hour": 11, "minute": 11}
